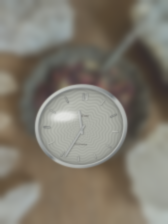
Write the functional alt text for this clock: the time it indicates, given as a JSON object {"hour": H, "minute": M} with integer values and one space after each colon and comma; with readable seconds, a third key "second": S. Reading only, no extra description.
{"hour": 11, "minute": 34}
